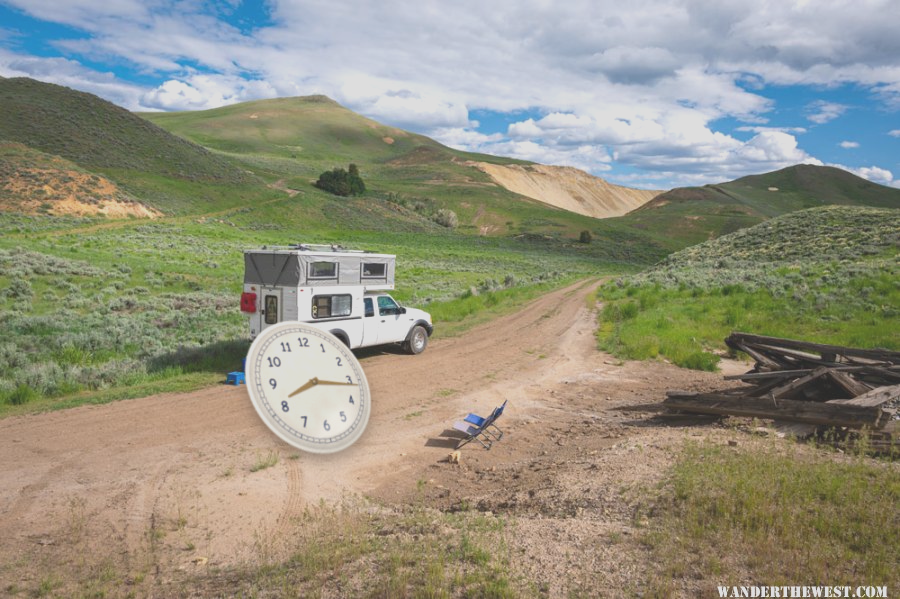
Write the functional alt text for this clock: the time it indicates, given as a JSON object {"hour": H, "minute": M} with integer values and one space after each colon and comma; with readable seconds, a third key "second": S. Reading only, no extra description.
{"hour": 8, "minute": 16}
